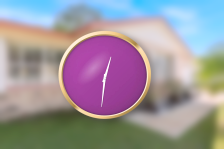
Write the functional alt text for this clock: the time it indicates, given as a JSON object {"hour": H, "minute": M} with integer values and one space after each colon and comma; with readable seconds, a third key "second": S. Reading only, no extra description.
{"hour": 12, "minute": 31}
